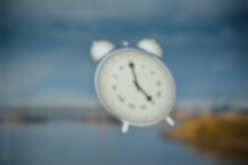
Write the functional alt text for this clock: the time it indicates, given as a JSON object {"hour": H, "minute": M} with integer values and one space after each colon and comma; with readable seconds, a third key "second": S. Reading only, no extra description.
{"hour": 5, "minute": 0}
